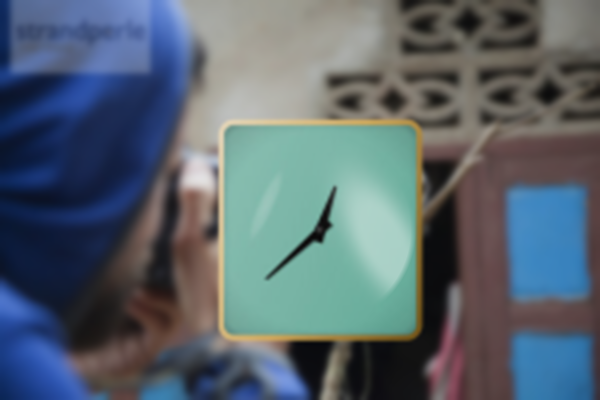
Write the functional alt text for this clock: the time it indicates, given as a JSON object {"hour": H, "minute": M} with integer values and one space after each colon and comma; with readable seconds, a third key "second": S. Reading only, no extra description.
{"hour": 12, "minute": 38}
